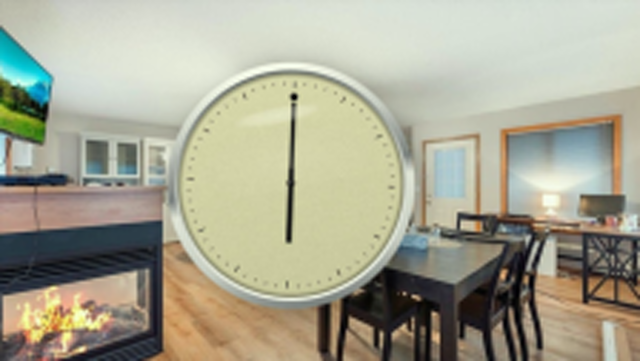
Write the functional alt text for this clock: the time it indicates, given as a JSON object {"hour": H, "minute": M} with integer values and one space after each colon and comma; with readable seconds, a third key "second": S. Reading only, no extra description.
{"hour": 6, "minute": 0}
